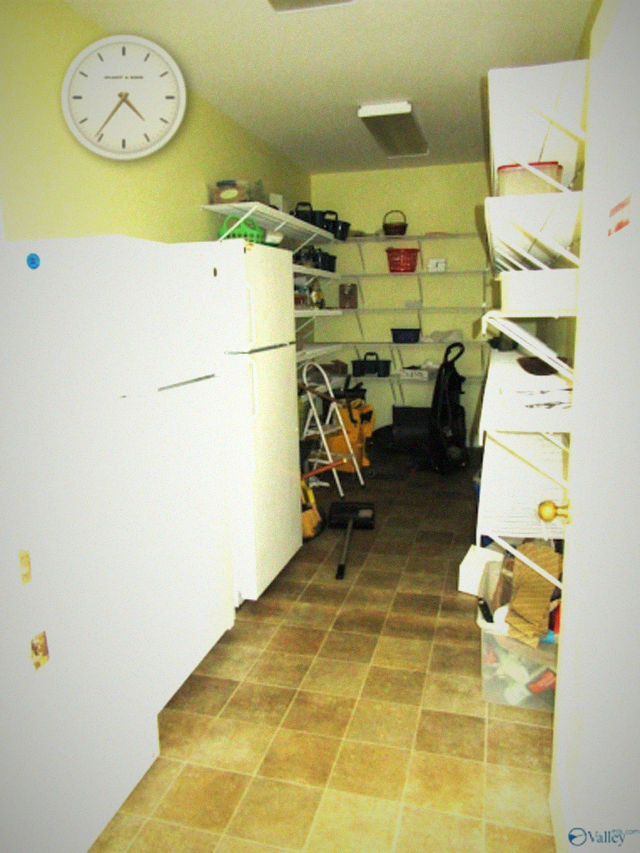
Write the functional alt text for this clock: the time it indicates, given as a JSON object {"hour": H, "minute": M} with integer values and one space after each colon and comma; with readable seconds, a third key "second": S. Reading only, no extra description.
{"hour": 4, "minute": 36}
